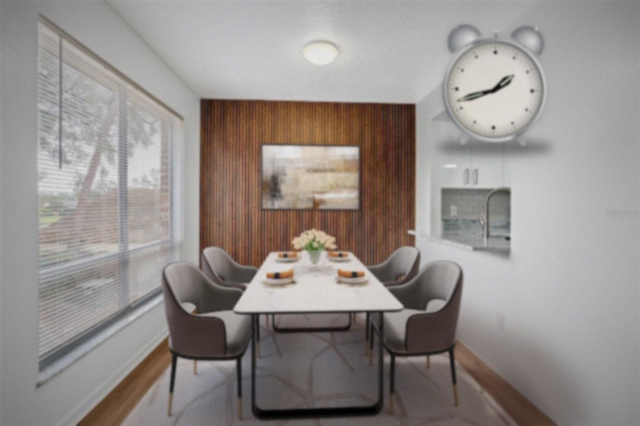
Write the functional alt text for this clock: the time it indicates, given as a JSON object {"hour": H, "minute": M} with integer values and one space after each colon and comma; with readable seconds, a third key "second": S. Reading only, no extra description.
{"hour": 1, "minute": 42}
